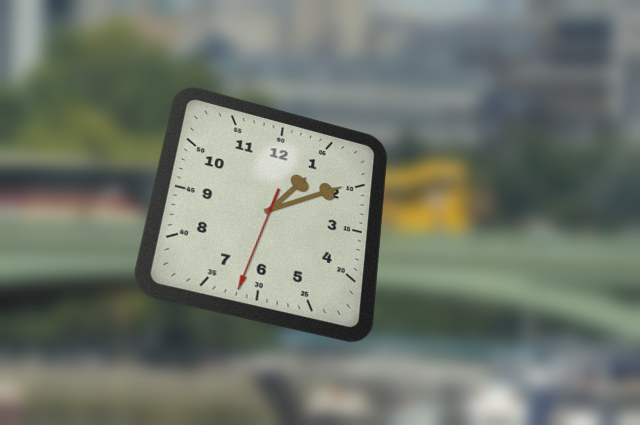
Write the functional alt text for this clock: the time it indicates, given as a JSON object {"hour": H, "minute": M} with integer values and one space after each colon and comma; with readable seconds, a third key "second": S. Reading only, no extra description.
{"hour": 1, "minute": 9, "second": 32}
